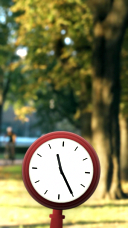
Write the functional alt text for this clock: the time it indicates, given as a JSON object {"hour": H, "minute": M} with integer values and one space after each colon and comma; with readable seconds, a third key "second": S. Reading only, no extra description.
{"hour": 11, "minute": 25}
